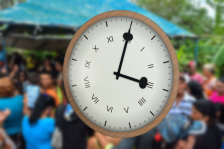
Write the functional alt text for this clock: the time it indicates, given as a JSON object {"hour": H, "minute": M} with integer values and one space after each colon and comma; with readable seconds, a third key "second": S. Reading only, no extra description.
{"hour": 3, "minute": 0}
